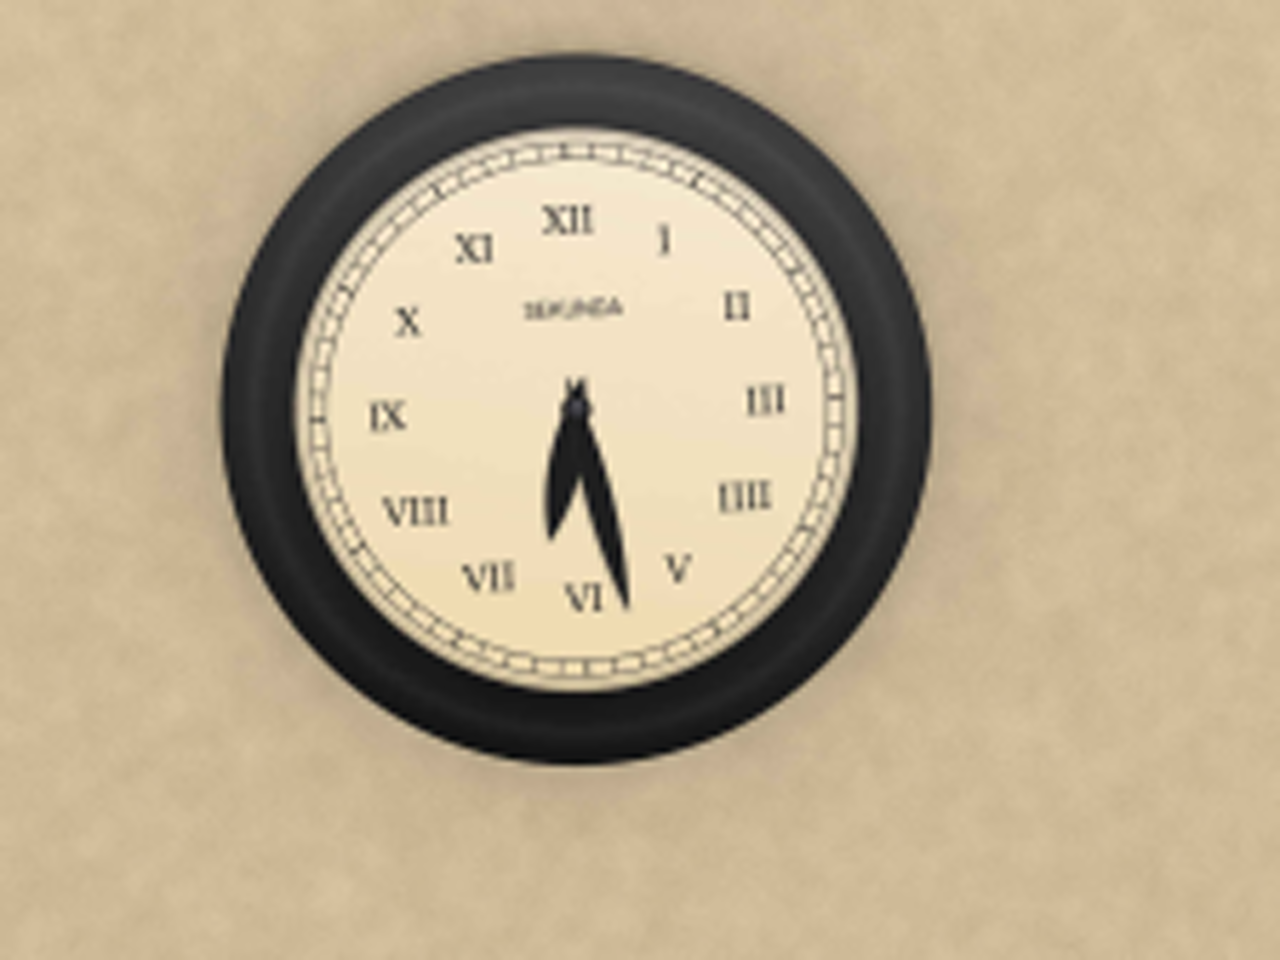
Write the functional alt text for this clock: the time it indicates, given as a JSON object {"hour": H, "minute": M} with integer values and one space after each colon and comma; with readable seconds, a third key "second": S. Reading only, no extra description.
{"hour": 6, "minute": 28}
